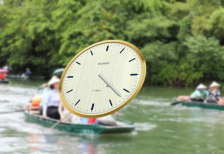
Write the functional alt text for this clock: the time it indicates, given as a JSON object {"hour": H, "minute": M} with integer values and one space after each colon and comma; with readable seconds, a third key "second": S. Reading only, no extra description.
{"hour": 4, "minute": 22}
